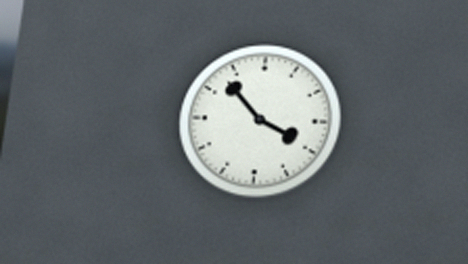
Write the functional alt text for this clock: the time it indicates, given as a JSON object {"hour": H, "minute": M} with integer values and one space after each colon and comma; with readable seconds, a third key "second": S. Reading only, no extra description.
{"hour": 3, "minute": 53}
